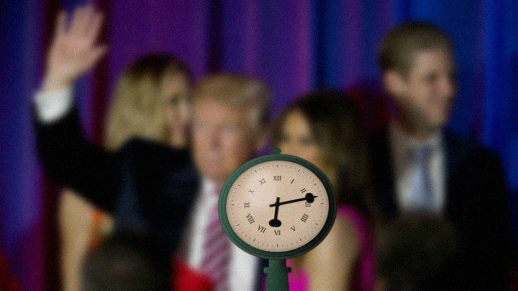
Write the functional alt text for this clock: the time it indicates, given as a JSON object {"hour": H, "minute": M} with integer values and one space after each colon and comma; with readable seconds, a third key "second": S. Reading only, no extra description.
{"hour": 6, "minute": 13}
